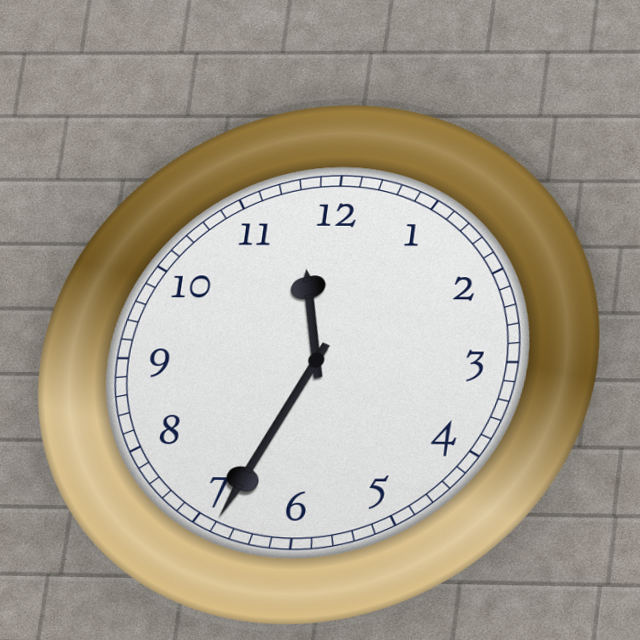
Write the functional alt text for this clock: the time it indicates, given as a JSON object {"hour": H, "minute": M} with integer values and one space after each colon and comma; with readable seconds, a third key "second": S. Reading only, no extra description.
{"hour": 11, "minute": 34}
